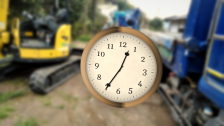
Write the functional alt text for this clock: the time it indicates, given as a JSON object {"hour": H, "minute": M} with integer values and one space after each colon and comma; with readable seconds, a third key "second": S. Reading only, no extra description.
{"hour": 12, "minute": 35}
